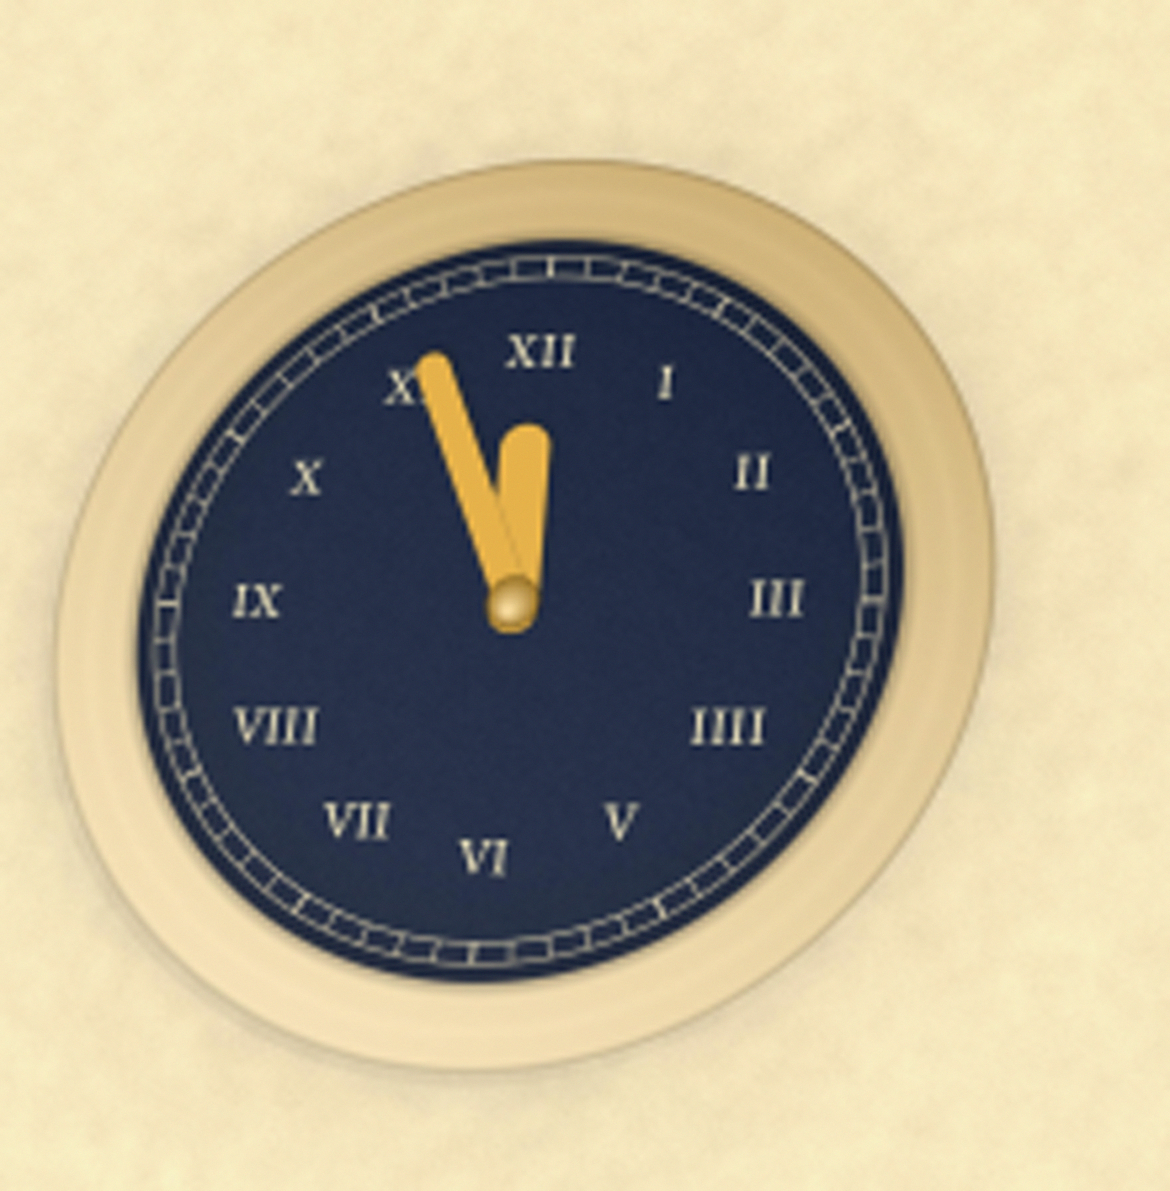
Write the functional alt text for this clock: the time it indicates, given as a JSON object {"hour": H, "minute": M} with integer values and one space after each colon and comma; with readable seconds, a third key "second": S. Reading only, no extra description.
{"hour": 11, "minute": 56}
